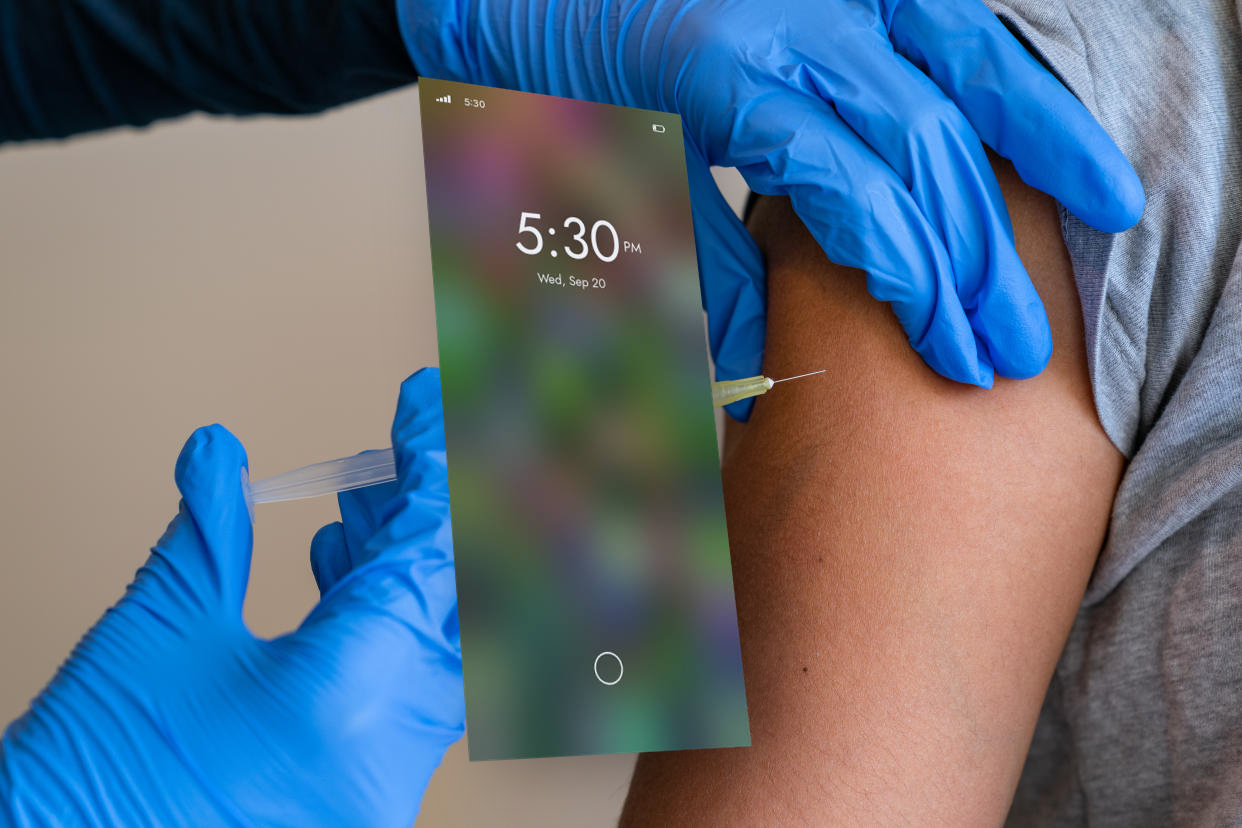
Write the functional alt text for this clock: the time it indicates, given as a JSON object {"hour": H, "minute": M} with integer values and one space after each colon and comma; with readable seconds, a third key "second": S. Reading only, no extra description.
{"hour": 5, "minute": 30}
